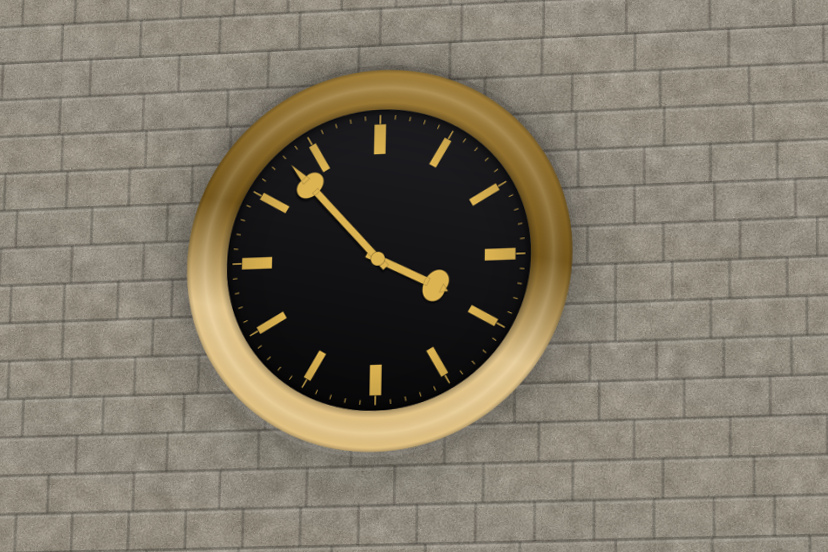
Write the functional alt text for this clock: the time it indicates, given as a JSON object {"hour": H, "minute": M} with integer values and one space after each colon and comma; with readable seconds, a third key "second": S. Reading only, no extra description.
{"hour": 3, "minute": 53}
